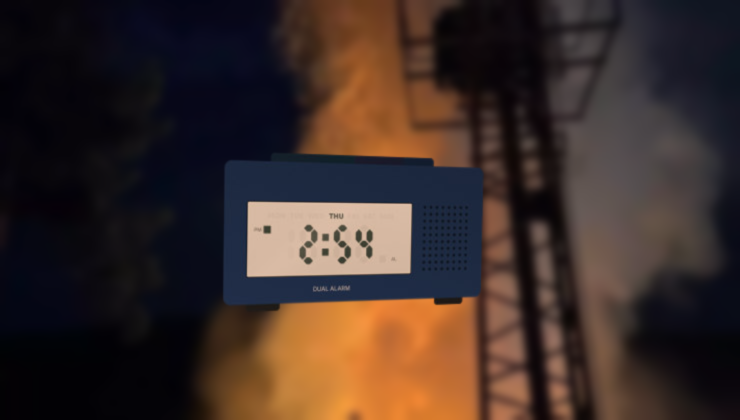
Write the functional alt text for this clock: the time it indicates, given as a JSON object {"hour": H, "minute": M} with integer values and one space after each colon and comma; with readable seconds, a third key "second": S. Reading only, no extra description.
{"hour": 2, "minute": 54}
